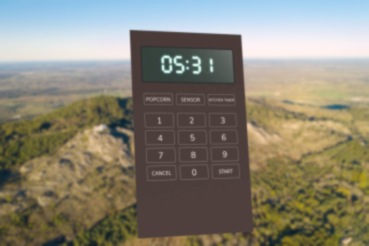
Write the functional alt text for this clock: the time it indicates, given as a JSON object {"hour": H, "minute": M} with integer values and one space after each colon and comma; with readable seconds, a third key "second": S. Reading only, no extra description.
{"hour": 5, "minute": 31}
